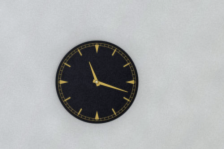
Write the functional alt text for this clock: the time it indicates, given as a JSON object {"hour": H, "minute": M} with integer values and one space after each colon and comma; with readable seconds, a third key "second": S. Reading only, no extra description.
{"hour": 11, "minute": 18}
